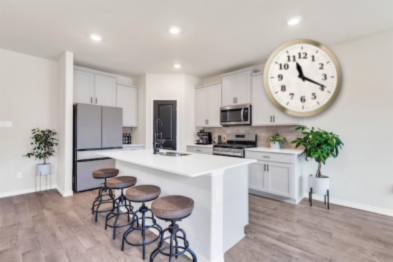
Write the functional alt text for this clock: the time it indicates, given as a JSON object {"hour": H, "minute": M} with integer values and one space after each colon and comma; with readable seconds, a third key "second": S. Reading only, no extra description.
{"hour": 11, "minute": 19}
